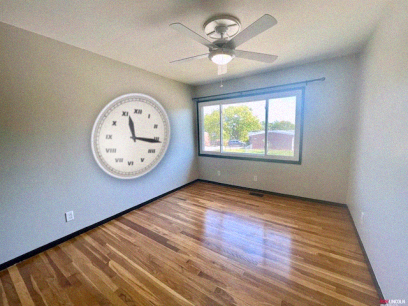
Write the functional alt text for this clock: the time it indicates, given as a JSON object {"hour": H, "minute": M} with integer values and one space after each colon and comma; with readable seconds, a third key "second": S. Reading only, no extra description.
{"hour": 11, "minute": 16}
